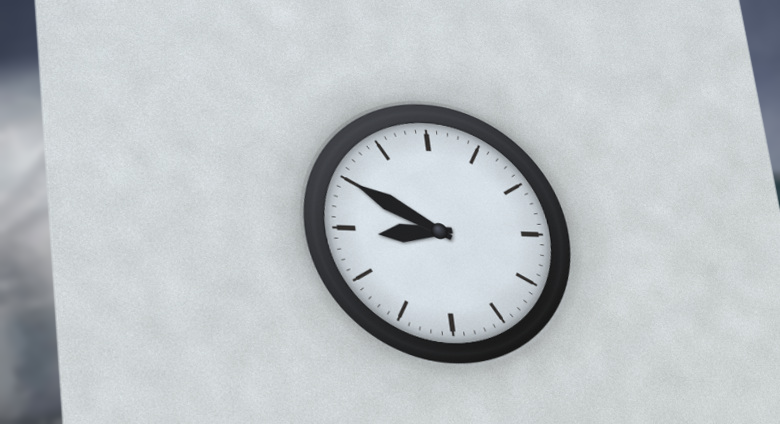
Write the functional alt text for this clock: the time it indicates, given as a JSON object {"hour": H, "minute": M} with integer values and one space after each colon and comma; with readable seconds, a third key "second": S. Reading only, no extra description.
{"hour": 8, "minute": 50}
